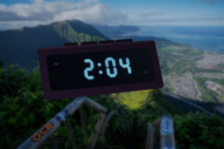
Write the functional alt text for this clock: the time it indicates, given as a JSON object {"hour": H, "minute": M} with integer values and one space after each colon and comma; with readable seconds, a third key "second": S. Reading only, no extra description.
{"hour": 2, "minute": 4}
